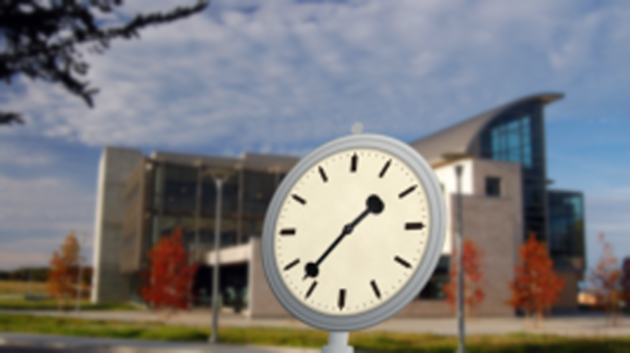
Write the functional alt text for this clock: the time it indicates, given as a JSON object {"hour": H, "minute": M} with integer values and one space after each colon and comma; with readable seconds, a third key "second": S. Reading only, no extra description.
{"hour": 1, "minute": 37}
